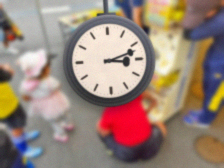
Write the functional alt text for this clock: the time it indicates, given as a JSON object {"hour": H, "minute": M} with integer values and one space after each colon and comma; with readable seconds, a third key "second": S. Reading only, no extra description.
{"hour": 3, "minute": 12}
